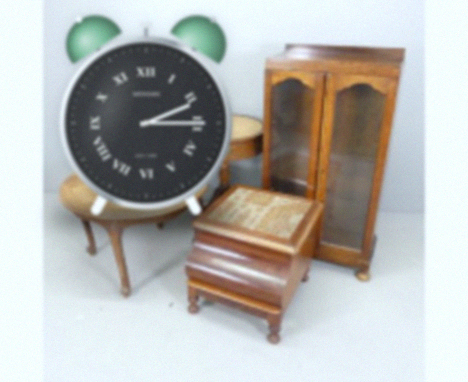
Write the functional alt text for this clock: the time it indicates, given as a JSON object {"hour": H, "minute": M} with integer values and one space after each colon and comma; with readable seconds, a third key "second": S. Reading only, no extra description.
{"hour": 2, "minute": 15}
